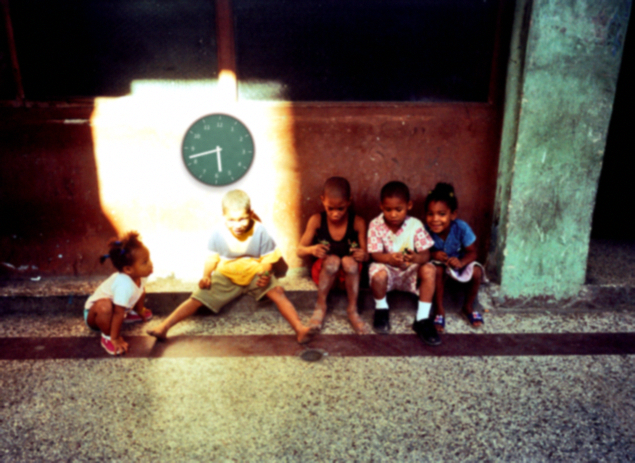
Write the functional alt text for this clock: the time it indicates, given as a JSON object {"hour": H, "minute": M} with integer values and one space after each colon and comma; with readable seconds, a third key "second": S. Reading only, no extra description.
{"hour": 5, "minute": 42}
